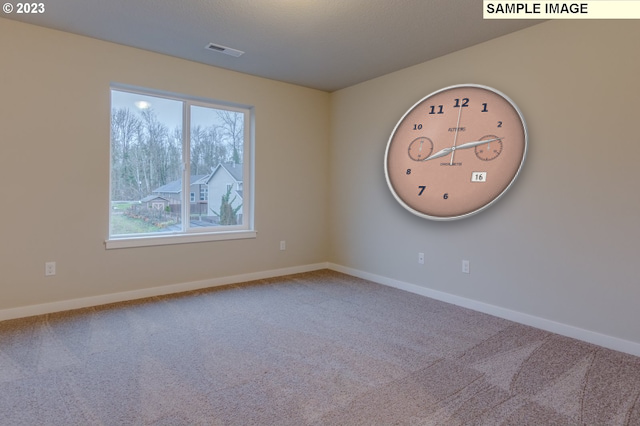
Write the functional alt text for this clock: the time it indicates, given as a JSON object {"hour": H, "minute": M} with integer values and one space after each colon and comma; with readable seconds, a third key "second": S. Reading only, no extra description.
{"hour": 8, "minute": 13}
